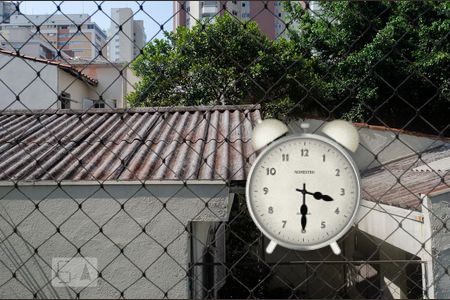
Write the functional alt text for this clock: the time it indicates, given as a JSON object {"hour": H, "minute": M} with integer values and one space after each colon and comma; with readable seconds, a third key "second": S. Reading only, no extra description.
{"hour": 3, "minute": 30}
